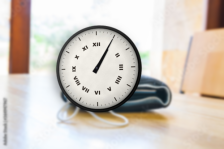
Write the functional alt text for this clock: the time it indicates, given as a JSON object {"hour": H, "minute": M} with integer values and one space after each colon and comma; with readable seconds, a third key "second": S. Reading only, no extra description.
{"hour": 1, "minute": 5}
